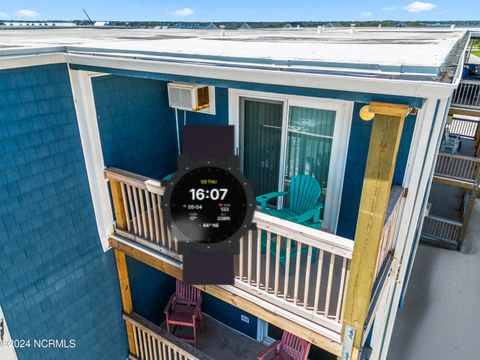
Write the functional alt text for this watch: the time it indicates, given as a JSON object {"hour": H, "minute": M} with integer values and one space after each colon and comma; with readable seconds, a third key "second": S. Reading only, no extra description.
{"hour": 16, "minute": 7}
